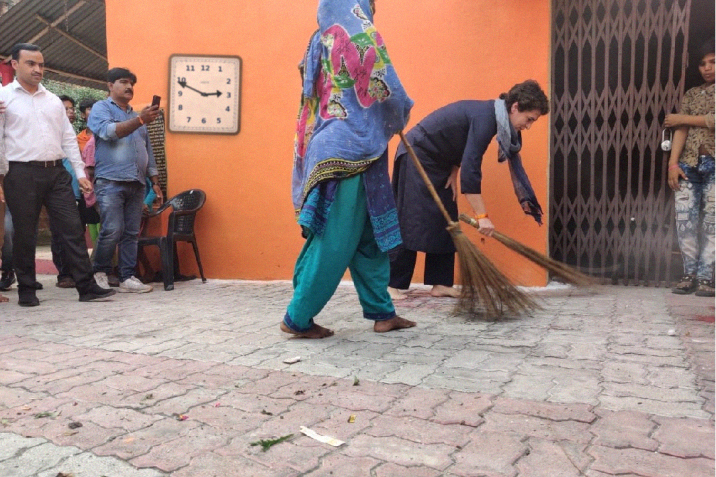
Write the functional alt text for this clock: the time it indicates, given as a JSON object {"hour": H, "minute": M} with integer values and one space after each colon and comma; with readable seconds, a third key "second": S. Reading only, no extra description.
{"hour": 2, "minute": 49}
